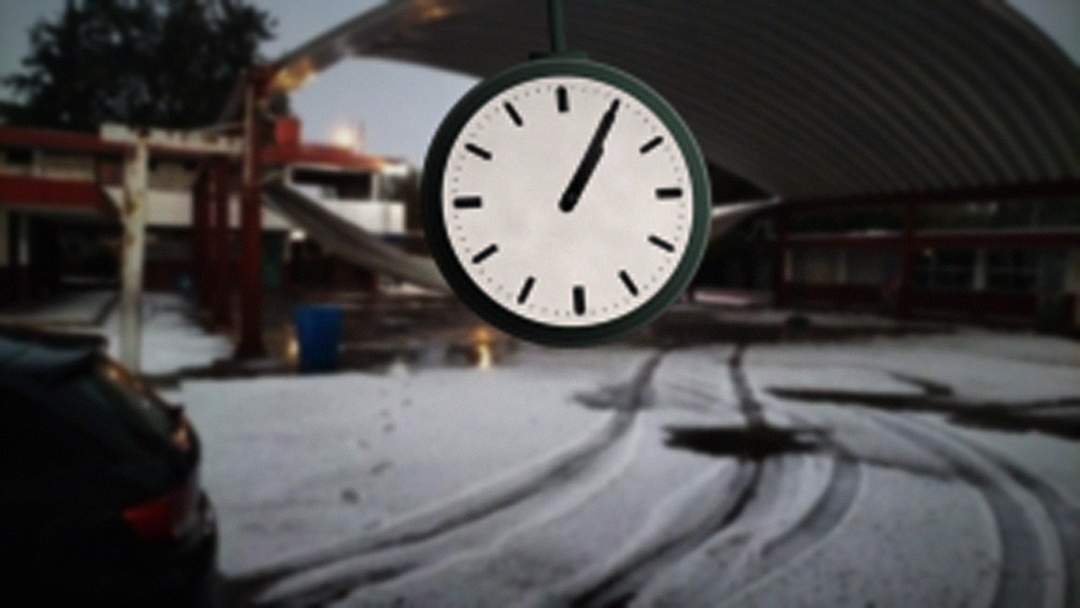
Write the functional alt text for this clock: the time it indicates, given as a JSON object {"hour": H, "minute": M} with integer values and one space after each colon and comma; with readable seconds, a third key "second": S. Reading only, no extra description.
{"hour": 1, "minute": 5}
